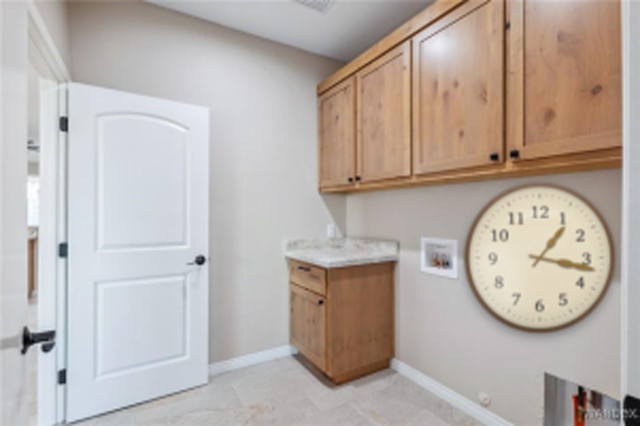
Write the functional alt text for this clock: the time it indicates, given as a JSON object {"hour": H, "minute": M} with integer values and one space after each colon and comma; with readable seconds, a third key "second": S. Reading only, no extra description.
{"hour": 1, "minute": 17}
